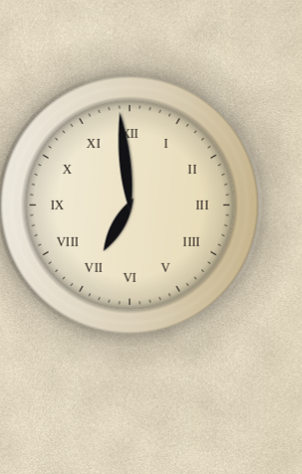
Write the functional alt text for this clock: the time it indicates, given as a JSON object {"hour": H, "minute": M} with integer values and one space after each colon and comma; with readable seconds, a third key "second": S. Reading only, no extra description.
{"hour": 6, "minute": 59}
